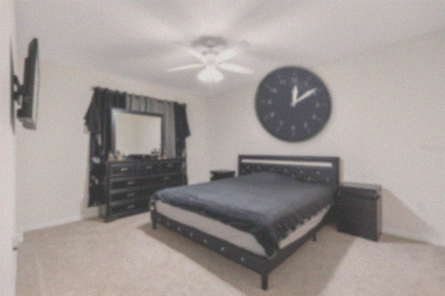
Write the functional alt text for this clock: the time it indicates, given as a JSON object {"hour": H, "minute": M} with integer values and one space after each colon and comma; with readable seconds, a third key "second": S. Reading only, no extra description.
{"hour": 12, "minute": 9}
